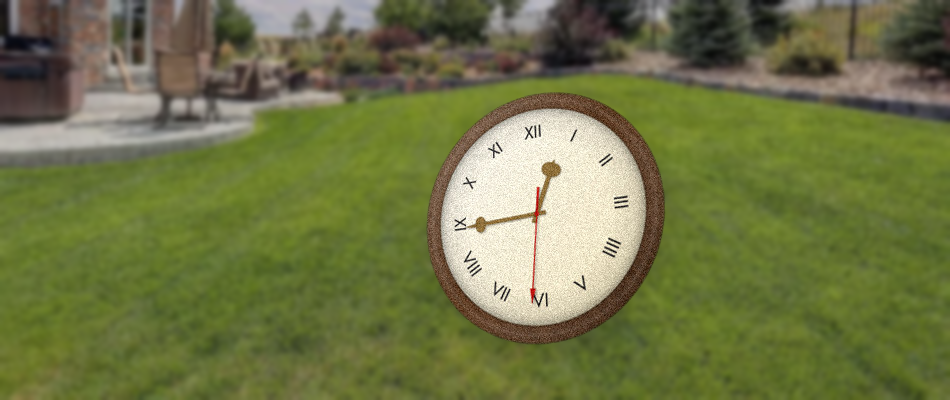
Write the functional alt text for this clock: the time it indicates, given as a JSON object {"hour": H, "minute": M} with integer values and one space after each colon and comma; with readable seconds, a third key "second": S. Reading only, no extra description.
{"hour": 12, "minute": 44, "second": 31}
